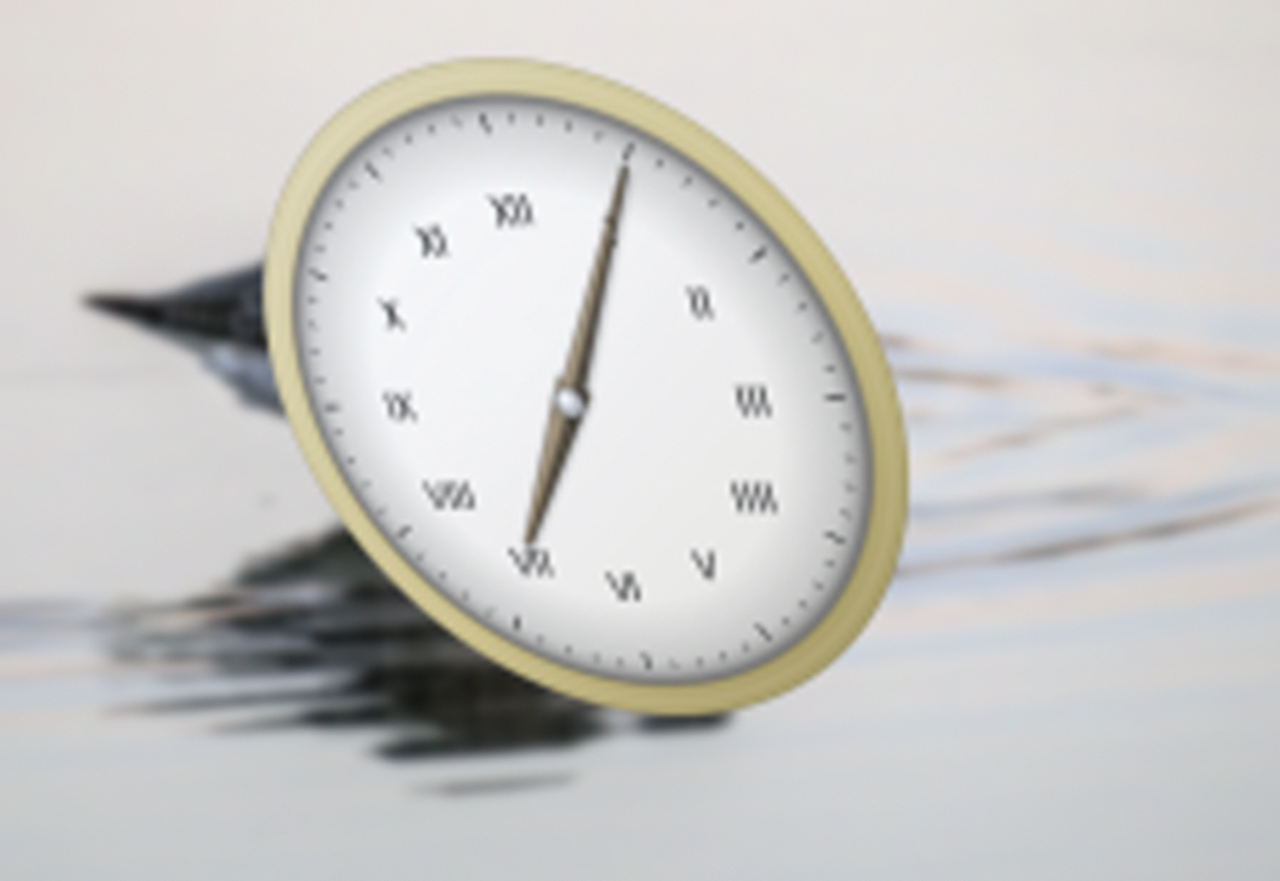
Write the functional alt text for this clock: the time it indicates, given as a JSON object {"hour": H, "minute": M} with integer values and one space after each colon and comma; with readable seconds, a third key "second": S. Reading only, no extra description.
{"hour": 7, "minute": 5}
